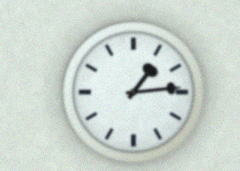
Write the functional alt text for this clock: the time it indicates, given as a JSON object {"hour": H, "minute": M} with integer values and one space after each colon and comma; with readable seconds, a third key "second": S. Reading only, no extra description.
{"hour": 1, "minute": 14}
